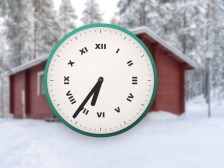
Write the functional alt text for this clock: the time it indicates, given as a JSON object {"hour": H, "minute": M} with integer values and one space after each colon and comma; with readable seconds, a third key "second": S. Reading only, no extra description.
{"hour": 6, "minute": 36}
